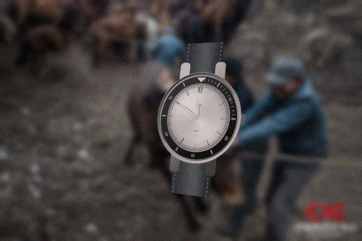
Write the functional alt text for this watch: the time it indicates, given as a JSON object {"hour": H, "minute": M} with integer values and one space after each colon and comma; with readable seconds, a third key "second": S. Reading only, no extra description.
{"hour": 11, "minute": 50}
